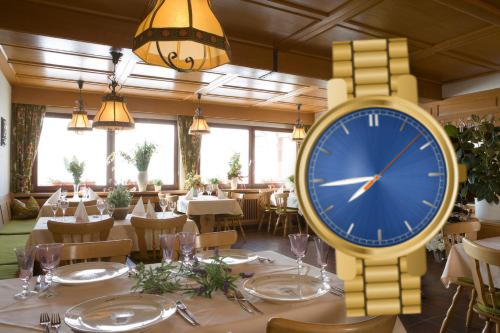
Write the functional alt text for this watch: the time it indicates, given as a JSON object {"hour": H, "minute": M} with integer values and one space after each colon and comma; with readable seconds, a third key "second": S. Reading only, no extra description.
{"hour": 7, "minute": 44, "second": 8}
